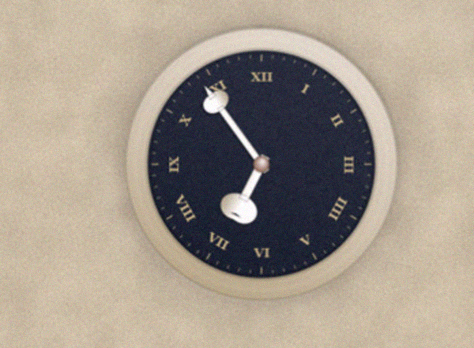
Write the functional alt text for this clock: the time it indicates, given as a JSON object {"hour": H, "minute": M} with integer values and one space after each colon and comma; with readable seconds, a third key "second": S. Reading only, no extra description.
{"hour": 6, "minute": 54}
